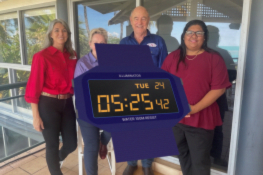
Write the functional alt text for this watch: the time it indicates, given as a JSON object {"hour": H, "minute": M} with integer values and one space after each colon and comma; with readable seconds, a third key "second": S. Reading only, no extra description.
{"hour": 5, "minute": 25, "second": 42}
